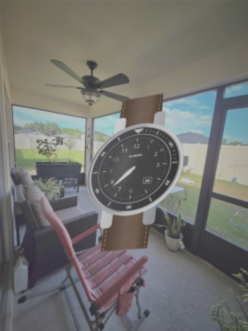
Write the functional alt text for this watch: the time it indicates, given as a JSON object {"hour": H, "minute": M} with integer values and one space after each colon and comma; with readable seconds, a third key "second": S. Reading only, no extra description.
{"hour": 7, "minute": 38}
